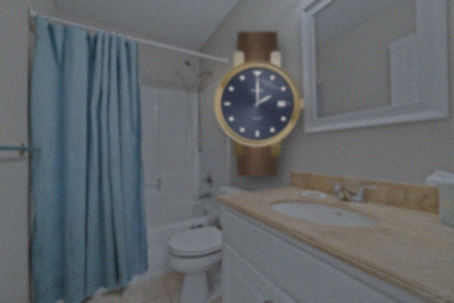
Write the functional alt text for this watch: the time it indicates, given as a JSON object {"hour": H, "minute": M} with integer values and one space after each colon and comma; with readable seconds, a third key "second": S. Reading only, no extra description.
{"hour": 2, "minute": 0}
